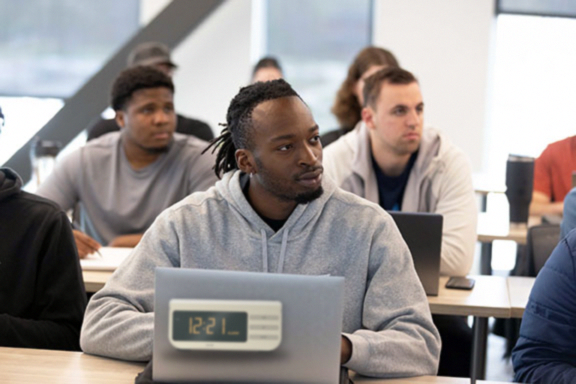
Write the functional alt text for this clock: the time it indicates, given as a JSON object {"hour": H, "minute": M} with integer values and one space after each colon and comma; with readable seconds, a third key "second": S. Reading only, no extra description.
{"hour": 12, "minute": 21}
